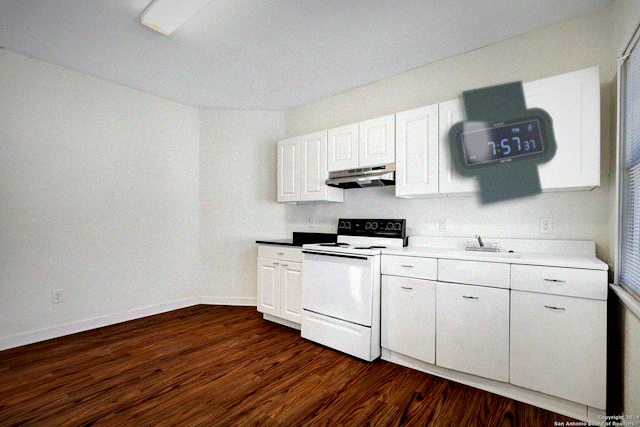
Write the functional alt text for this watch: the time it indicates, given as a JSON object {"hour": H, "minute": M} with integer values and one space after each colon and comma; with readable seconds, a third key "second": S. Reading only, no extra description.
{"hour": 7, "minute": 57}
